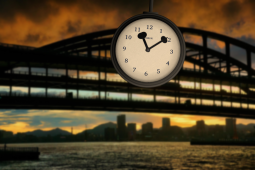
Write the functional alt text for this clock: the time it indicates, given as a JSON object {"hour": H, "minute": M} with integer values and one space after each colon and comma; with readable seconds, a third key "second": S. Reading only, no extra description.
{"hour": 11, "minute": 9}
